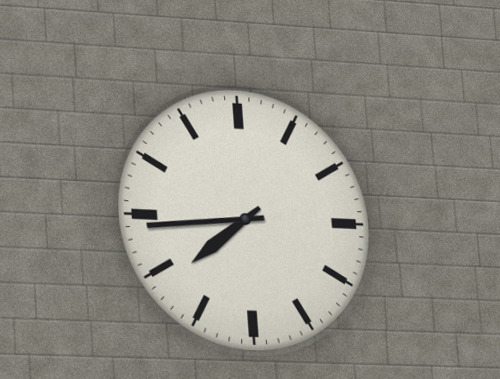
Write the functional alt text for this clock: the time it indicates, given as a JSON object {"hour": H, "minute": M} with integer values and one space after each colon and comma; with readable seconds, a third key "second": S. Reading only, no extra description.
{"hour": 7, "minute": 44}
